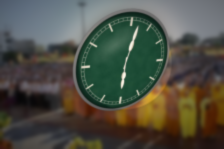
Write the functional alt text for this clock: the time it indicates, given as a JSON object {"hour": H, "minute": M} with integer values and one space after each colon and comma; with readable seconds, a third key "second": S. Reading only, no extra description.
{"hour": 6, "minute": 2}
